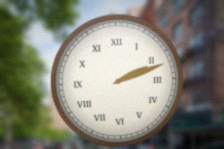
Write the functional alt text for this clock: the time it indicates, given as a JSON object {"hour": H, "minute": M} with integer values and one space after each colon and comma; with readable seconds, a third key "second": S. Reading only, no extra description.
{"hour": 2, "minute": 12}
